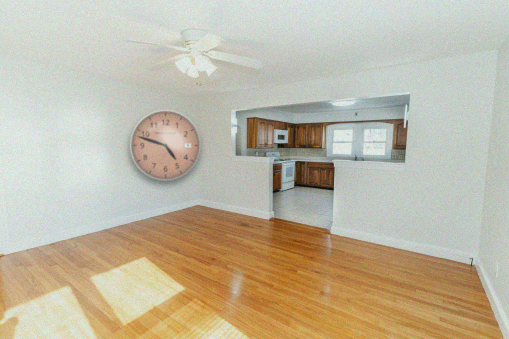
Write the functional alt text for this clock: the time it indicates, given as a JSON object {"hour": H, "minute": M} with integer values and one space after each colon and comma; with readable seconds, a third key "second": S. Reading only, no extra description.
{"hour": 4, "minute": 48}
